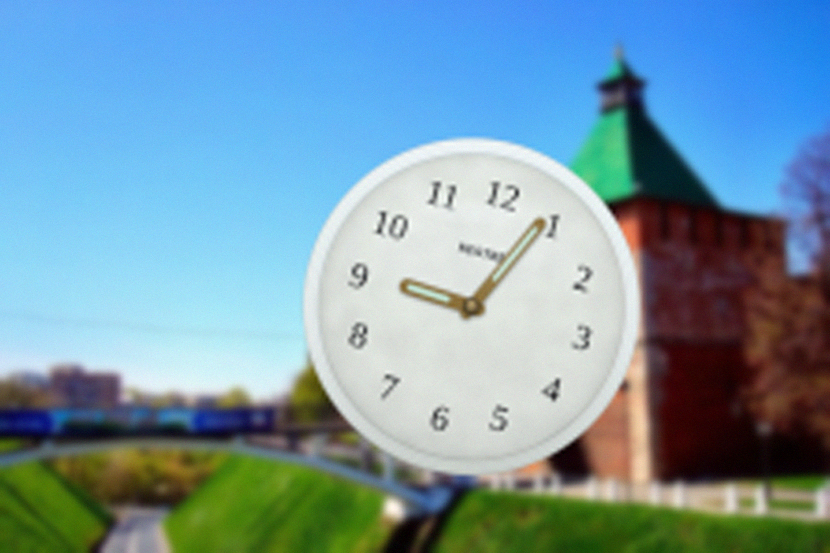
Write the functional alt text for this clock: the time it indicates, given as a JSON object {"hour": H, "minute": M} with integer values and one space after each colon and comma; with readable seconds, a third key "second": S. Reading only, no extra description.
{"hour": 9, "minute": 4}
